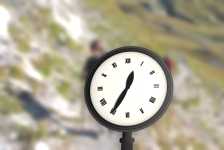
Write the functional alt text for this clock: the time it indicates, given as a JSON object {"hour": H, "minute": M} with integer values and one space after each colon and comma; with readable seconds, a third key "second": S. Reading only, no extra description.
{"hour": 12, "minute": 35}
